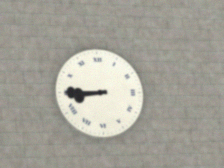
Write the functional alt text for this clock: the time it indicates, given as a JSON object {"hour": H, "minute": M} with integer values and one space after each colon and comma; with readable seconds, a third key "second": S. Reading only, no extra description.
{"hour": 8, "minute": 45}
